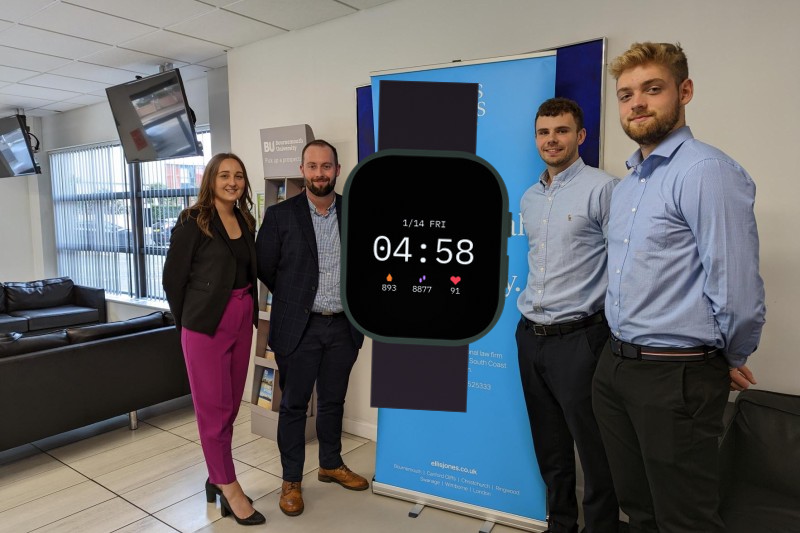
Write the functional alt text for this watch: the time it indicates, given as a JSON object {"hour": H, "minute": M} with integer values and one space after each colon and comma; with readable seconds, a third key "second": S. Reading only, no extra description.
{"hour": 4, "minute": 58}
